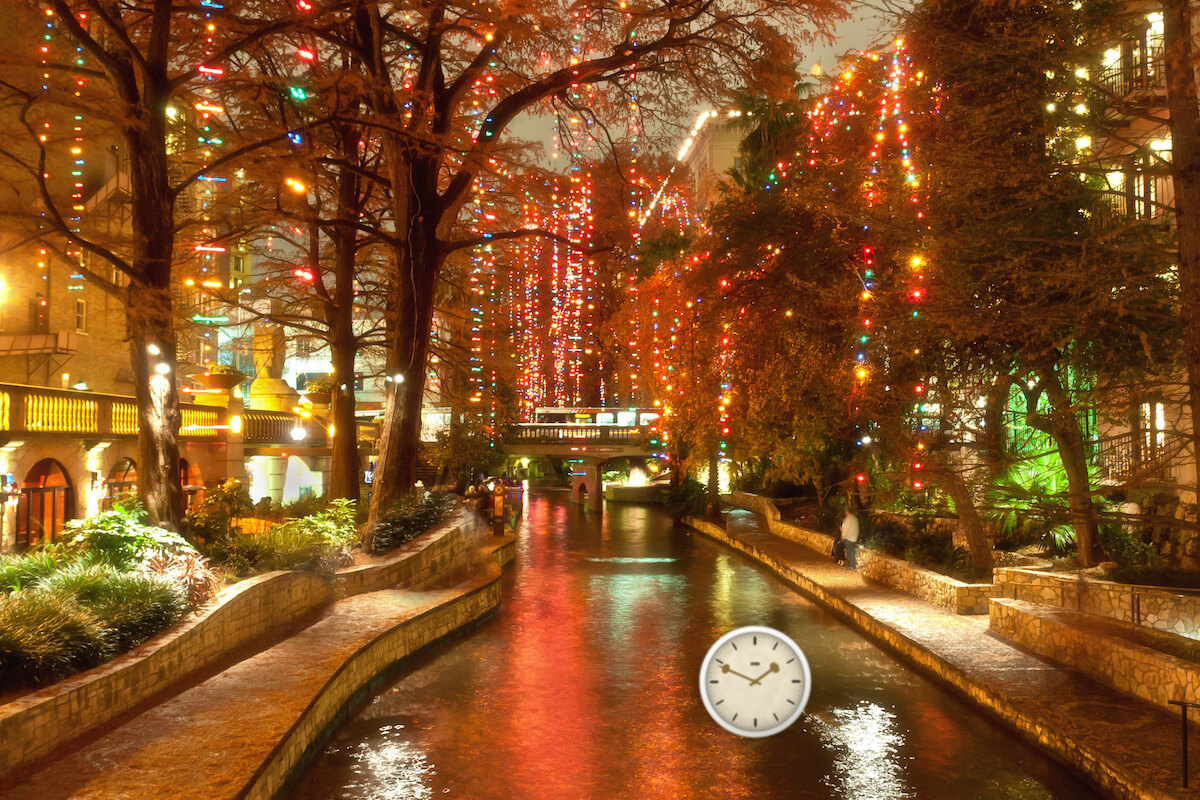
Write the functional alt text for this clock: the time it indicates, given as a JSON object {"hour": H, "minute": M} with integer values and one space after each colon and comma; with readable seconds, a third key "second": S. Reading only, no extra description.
{"hour": 1, "minute": 49}
